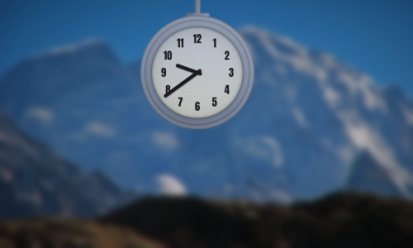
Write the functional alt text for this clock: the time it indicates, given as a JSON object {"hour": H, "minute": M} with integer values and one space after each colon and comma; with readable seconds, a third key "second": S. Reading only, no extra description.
{"hour": 9, "minute": 39}
